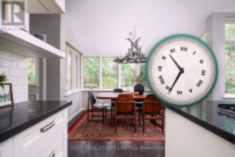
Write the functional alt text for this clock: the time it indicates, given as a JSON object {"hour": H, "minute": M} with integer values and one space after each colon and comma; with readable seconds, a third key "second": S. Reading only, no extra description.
{"hour": 10, "minute": 34}
